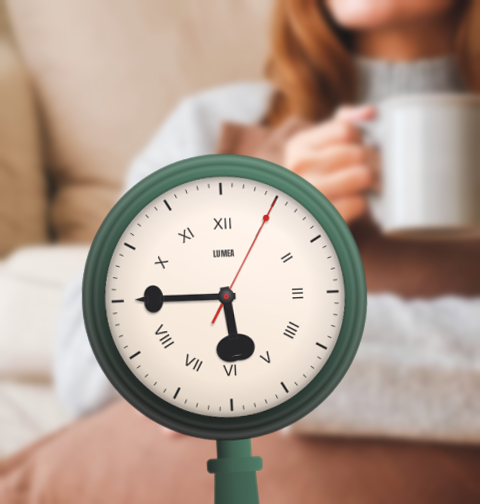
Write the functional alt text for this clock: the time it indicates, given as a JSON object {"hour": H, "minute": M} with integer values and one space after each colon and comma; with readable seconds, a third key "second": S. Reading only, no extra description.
{"hour": 5, "minute": 45, "second": 5}
